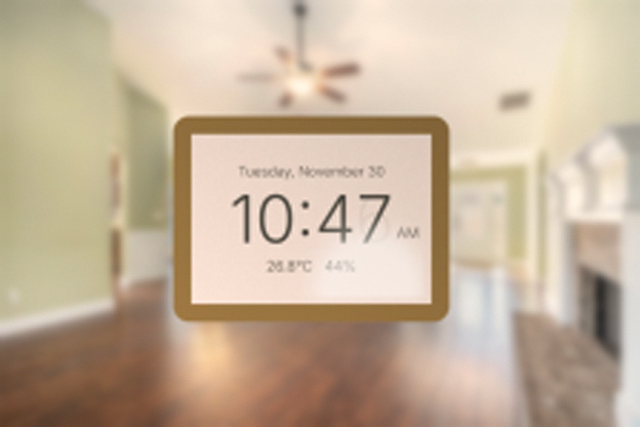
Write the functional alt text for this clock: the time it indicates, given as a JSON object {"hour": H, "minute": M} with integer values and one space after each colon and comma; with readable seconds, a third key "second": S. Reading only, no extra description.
{"hour": 10, "minute": 47}
